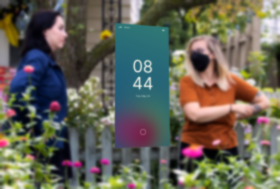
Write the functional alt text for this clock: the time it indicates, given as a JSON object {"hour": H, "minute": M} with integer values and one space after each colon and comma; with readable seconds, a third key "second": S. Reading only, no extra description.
{"hour": 8, "minute": 44}
